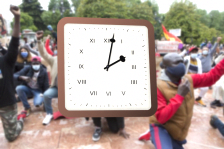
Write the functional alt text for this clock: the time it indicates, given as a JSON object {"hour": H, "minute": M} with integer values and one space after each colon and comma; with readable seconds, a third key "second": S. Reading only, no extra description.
{"hour": 2, "minute": 2}
